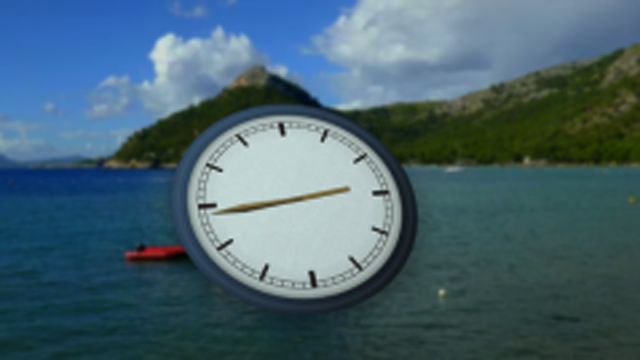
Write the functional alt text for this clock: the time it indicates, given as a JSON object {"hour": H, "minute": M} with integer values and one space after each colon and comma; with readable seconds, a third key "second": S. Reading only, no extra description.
{"hour": 2, "minute": 44}
